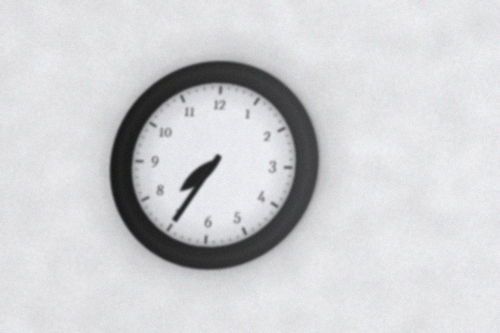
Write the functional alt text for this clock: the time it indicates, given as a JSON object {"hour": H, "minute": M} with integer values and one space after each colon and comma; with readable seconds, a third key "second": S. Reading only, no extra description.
{"hour": 7, "minute": 35}
